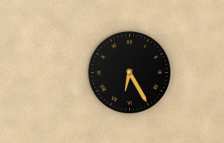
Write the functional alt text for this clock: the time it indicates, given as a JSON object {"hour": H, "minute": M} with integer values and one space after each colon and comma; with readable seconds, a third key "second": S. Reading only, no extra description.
{"hour": 6, "minute": 25}
